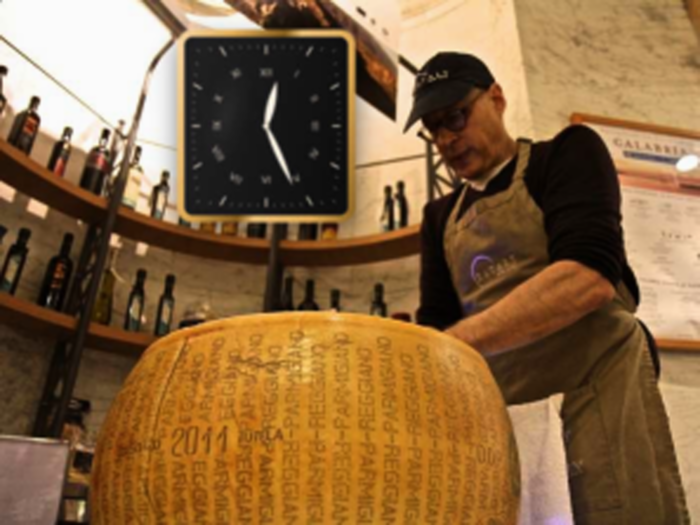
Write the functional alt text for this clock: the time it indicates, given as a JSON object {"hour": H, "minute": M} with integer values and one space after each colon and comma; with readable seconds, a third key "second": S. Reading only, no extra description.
{"hour": 12, "minute": 26}
